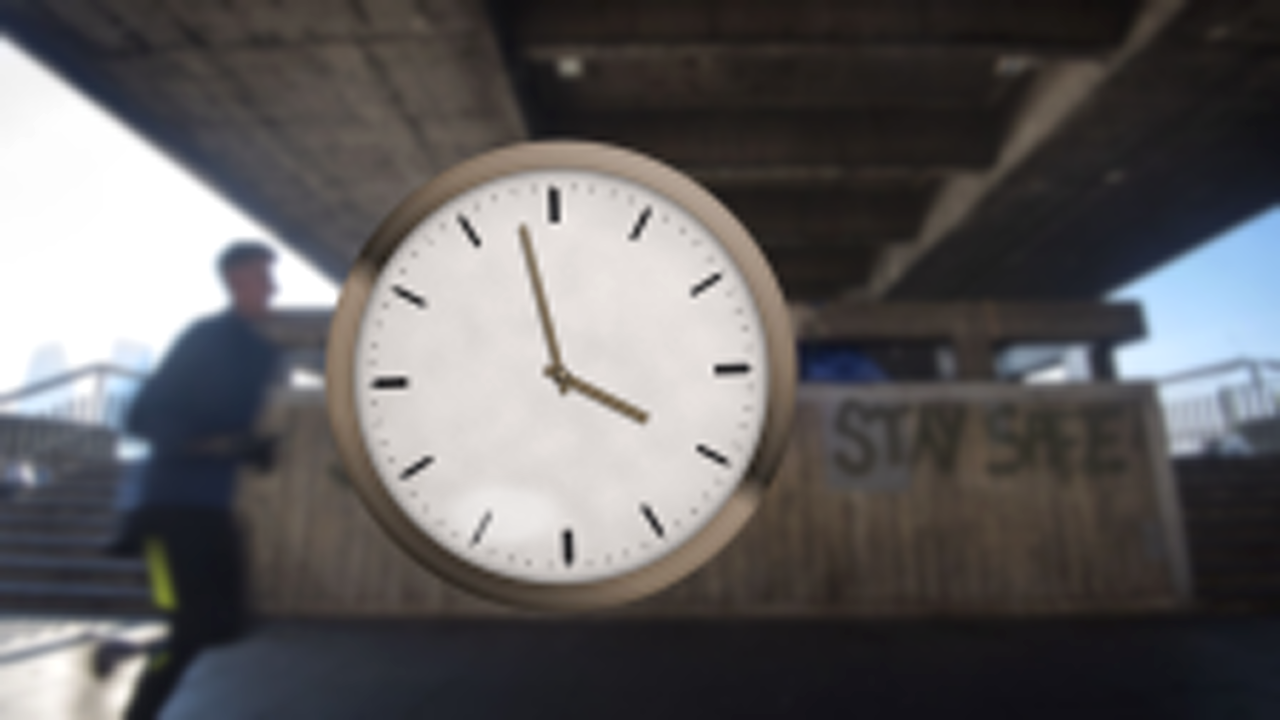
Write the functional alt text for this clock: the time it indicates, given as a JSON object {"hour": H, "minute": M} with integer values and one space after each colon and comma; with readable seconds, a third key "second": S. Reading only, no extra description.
{"hour": 3, "minute": 58}
